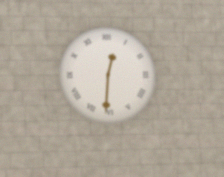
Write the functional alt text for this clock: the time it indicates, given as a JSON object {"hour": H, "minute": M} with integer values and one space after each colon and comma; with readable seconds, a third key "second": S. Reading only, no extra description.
{"hour": 12, "minute": 31}
